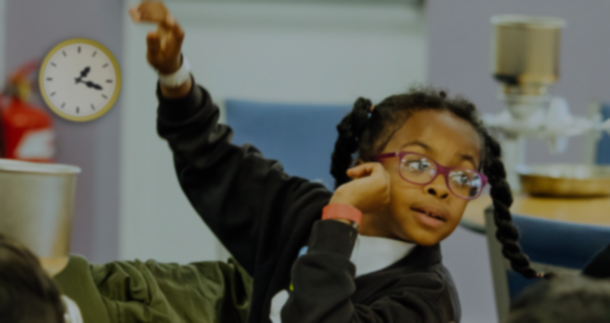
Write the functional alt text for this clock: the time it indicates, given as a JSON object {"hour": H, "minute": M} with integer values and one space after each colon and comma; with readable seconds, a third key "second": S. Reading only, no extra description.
{"hour": 1, "minute": 18}
